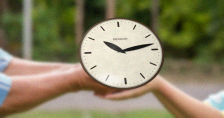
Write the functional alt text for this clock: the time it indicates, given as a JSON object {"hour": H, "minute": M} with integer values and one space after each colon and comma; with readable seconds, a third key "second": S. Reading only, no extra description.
{"hour": 10, "minute": 13}
